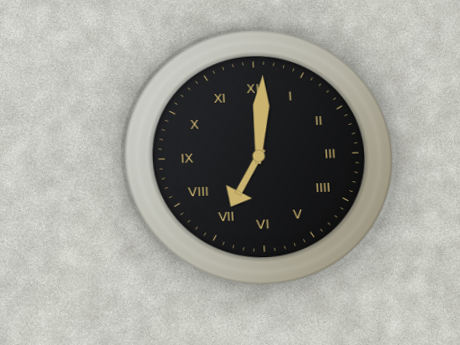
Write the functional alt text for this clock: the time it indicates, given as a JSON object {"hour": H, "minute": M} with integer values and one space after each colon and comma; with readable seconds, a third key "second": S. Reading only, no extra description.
{"hour": 7, "minute": 1}
